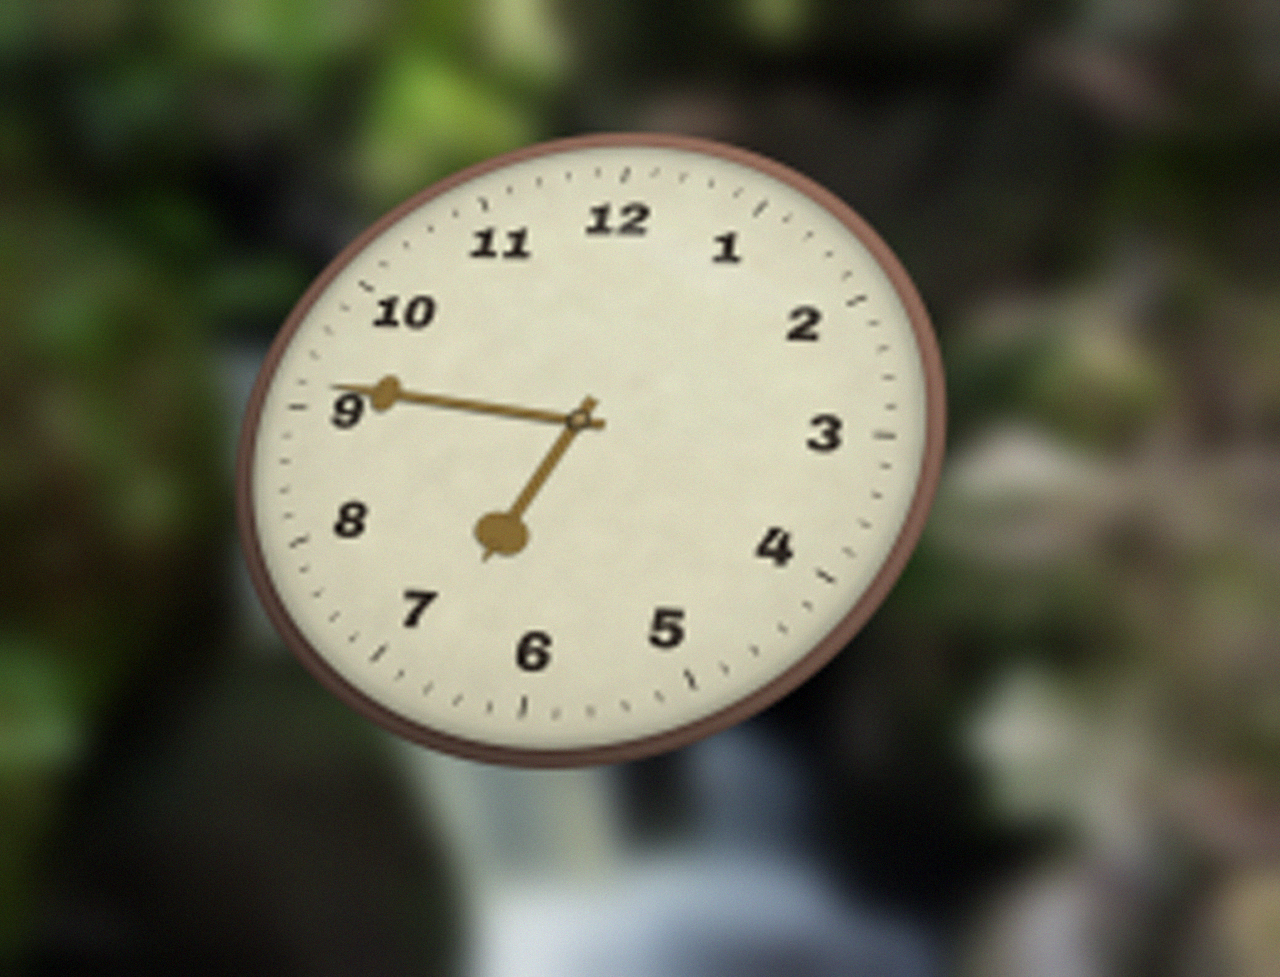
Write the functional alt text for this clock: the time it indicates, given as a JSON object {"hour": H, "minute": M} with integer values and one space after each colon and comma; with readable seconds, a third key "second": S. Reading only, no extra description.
{"hour": 6, "minute": 46}
